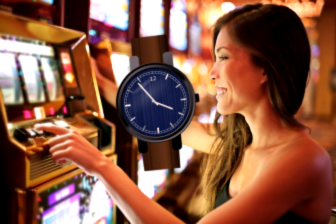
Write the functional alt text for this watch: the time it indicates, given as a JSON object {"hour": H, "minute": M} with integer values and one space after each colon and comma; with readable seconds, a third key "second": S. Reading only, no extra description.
{"hour": 3, "minute": 54}
